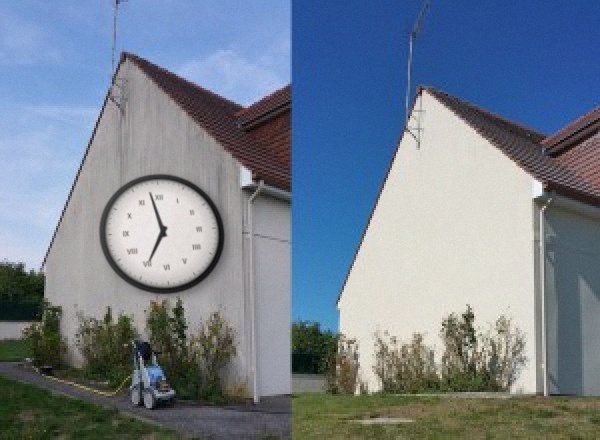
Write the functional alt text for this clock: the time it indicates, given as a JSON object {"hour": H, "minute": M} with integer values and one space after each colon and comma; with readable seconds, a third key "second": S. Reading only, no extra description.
{"hour": 6, "minute": 58}
